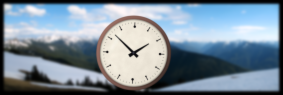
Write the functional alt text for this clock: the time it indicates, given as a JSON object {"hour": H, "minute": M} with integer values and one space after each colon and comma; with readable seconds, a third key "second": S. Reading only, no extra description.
{"hour": 1, "minute": 52}
